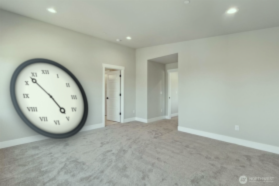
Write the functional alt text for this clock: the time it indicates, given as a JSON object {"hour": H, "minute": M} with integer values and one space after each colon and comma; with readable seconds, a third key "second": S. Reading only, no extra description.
{"hour": 4, "minute": 53}
